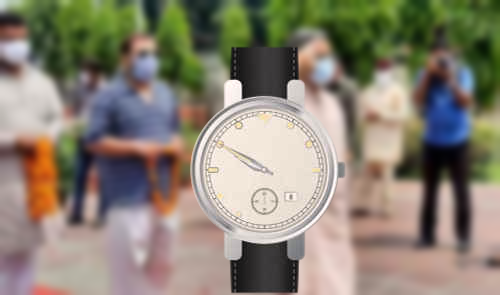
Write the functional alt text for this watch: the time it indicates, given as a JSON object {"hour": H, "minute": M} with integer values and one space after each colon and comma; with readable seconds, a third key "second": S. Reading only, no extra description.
{"hour": 9, "minute": 50}
